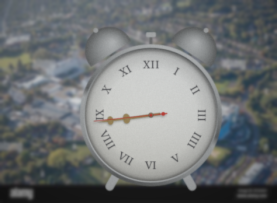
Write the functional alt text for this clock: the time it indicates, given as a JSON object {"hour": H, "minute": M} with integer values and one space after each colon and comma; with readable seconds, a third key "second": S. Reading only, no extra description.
{"hour": 8, "minute": 43, "second": 44}
